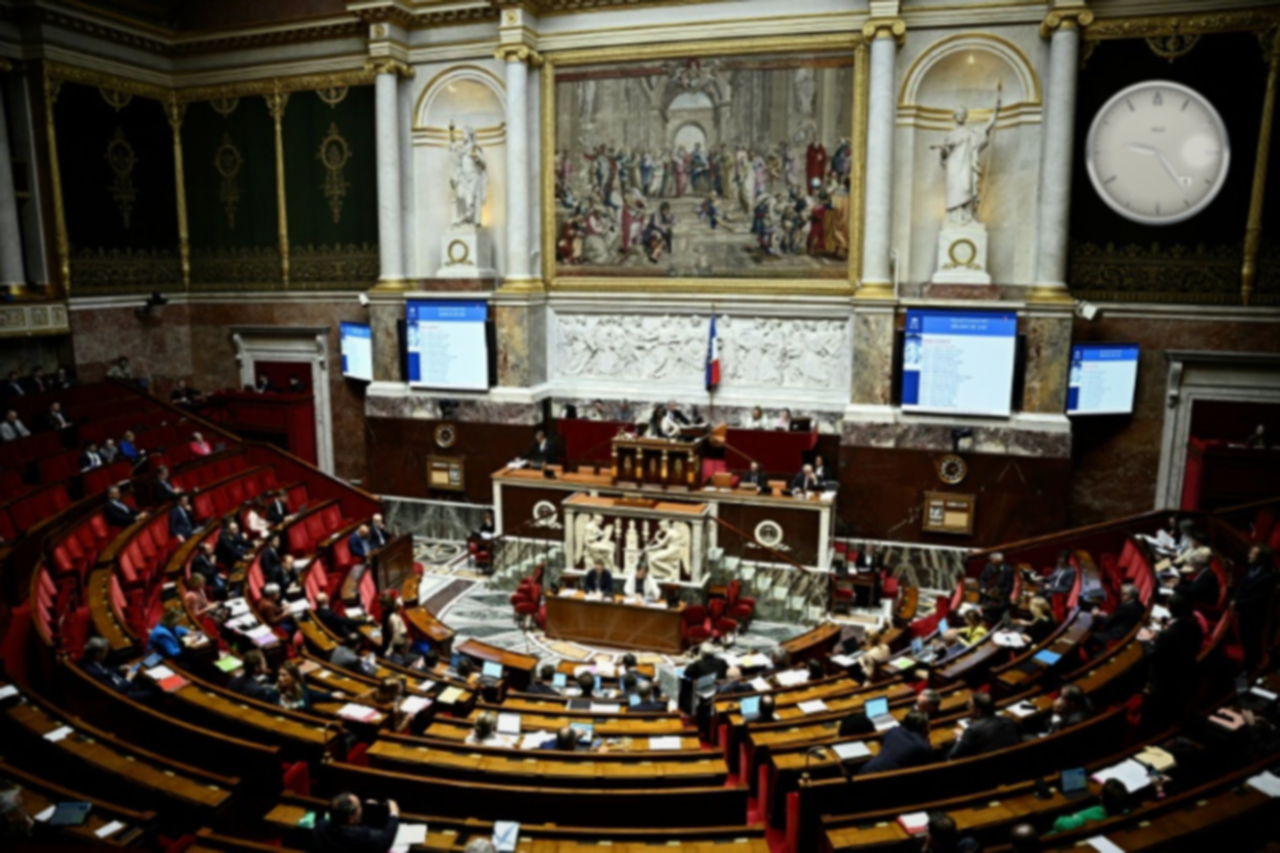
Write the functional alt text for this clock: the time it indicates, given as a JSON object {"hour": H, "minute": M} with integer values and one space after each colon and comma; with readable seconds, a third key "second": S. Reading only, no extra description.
{"hour": 9, "minute": 24}
